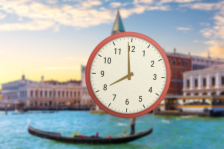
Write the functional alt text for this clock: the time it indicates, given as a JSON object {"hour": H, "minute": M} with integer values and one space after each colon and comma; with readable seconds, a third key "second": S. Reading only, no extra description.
{"hour": 7, "minute": 59}
